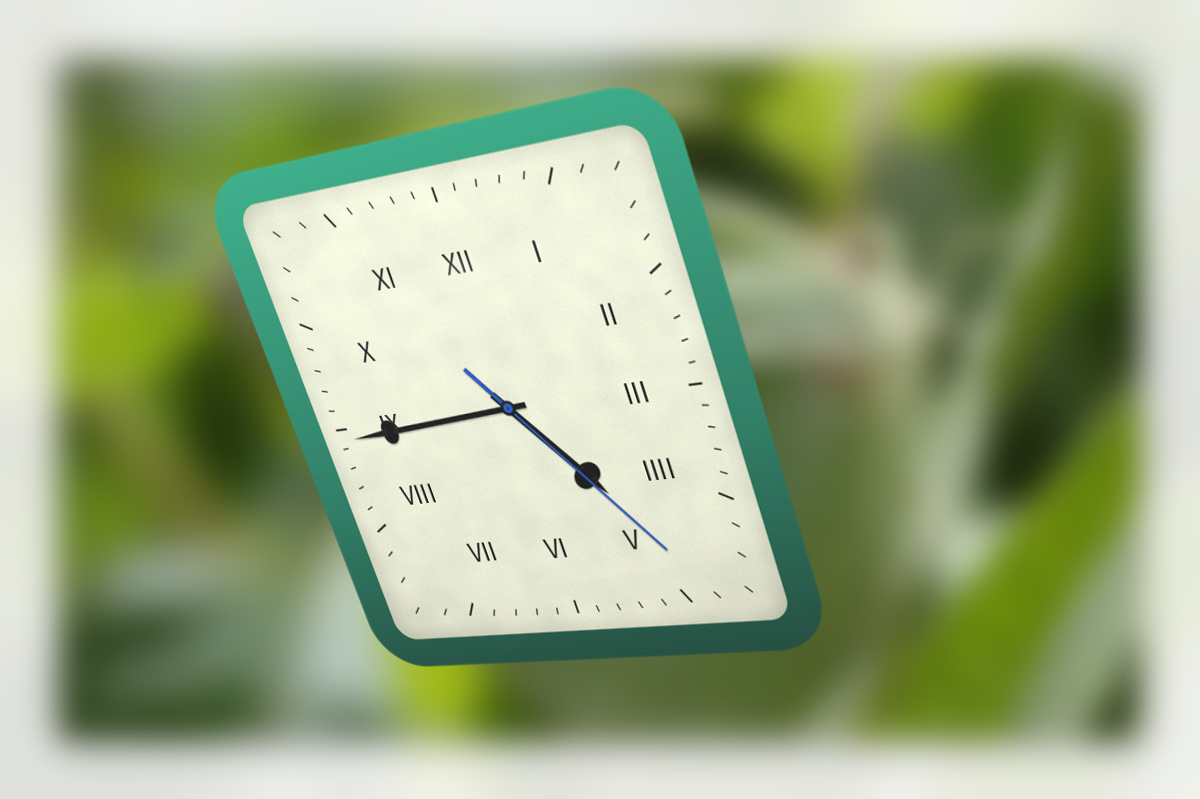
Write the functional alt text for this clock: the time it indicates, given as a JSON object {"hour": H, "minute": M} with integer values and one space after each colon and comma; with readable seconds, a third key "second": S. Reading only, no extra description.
{"hour": 4, "minute": 44, "second": 24}
